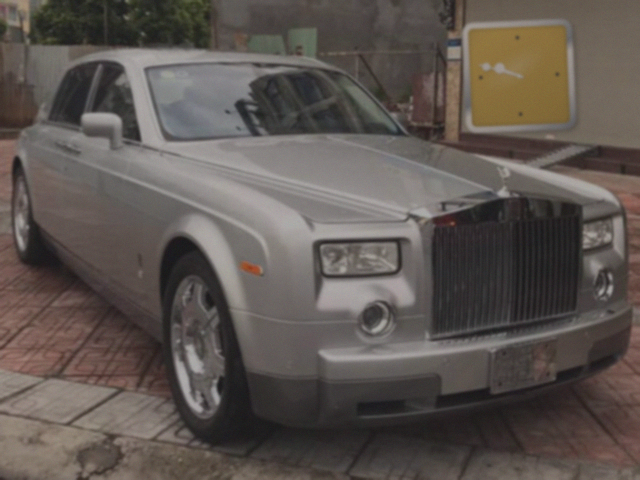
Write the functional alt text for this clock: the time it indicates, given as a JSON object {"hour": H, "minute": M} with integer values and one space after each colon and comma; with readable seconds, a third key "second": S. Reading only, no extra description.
{"hour": 9, "minute": 48}
